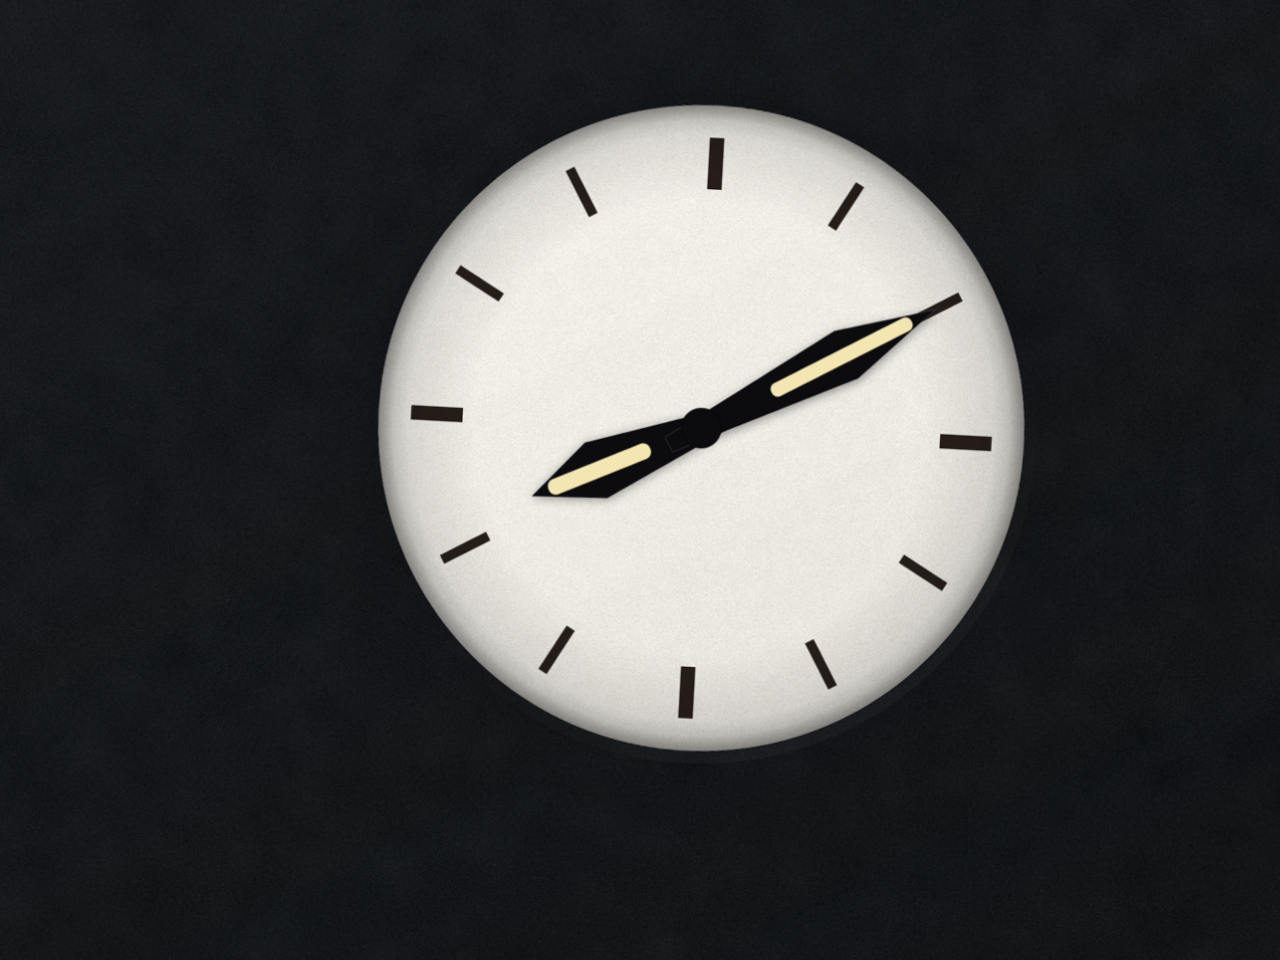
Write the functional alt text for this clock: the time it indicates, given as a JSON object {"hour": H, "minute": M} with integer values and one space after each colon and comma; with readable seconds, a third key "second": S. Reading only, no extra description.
{"hour": 8, "minute": 10}
